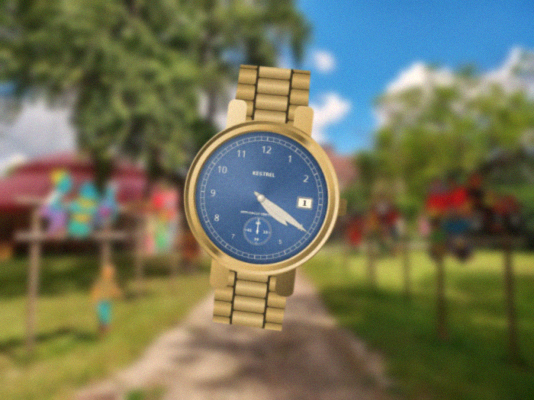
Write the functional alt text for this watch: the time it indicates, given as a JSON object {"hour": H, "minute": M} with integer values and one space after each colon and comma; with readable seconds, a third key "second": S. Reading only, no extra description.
{"hour": 4, "minute": 20}
